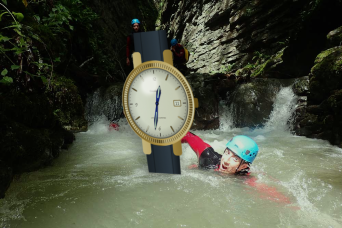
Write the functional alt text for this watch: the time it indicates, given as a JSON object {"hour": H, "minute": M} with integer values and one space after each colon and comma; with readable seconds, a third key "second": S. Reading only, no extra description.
{"hour": 12, "minute": 32}
